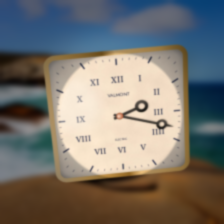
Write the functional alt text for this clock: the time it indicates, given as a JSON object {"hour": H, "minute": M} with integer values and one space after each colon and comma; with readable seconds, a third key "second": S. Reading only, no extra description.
{"hour": 2, "minute": 18}
